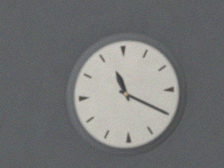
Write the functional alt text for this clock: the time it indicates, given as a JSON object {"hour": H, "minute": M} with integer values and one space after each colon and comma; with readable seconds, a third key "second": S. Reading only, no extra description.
{"hour": 11, "minute": 20}
